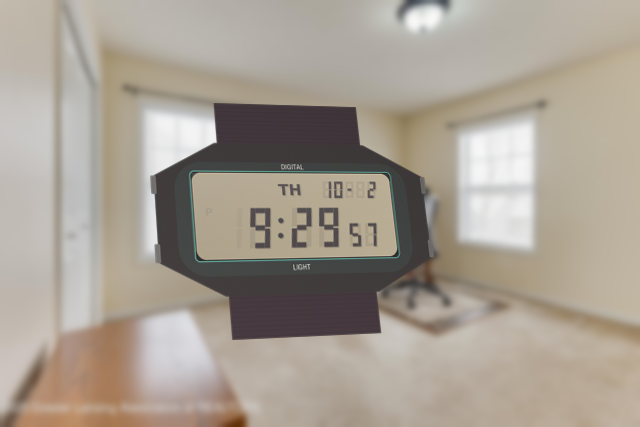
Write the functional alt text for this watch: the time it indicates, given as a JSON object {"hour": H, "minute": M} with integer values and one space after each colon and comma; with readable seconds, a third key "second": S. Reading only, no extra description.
{"hour": 9, "minute": 29, "second": 57}
